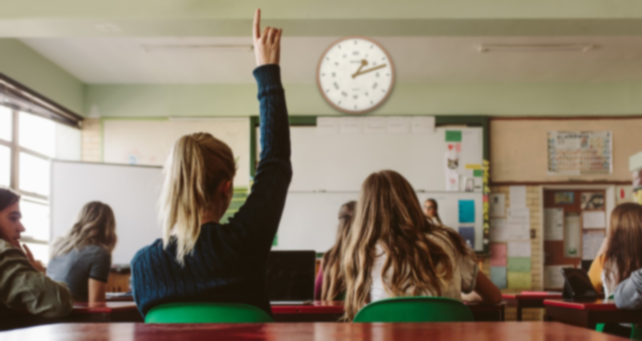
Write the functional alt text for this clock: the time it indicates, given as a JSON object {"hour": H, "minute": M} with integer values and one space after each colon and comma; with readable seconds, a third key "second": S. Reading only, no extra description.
{"hour": 1, "minute": 12}
